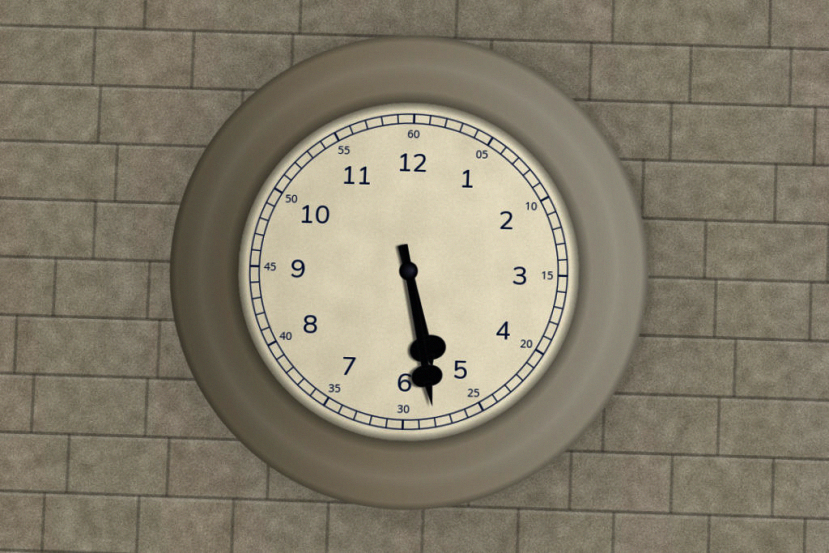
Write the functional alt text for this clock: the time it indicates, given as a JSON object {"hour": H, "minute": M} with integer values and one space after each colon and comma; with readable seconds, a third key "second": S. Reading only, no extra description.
{"hour": 5, "minute": 28}
